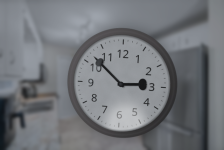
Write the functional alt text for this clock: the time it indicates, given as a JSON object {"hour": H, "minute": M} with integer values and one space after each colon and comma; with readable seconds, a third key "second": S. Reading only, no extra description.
{"hour": 2, "minute": 52}
